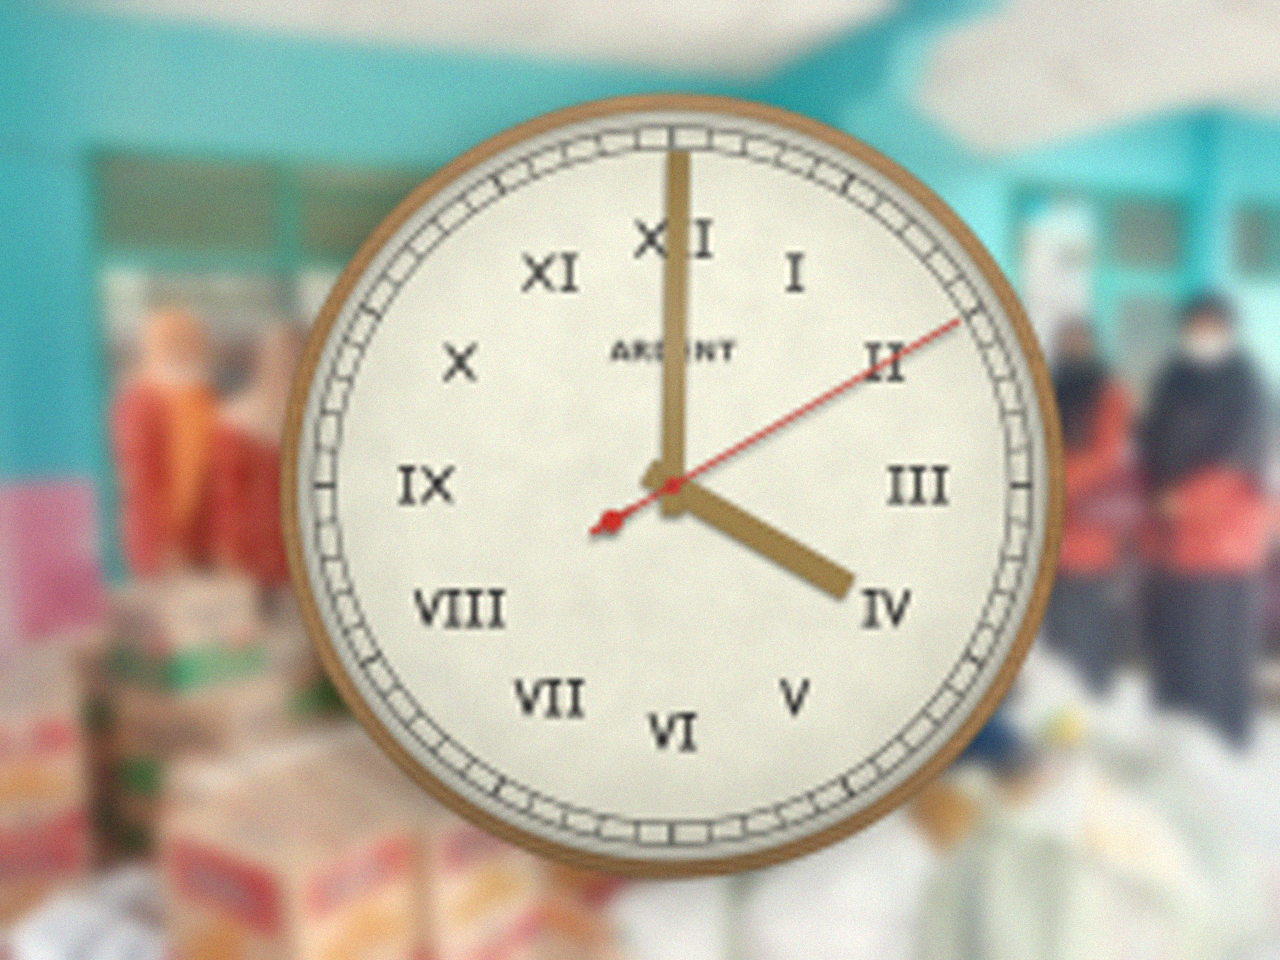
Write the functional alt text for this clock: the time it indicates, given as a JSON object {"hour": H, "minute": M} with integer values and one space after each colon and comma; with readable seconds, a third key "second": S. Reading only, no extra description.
{"hour": 4, "minute": 0, "second": 10}
